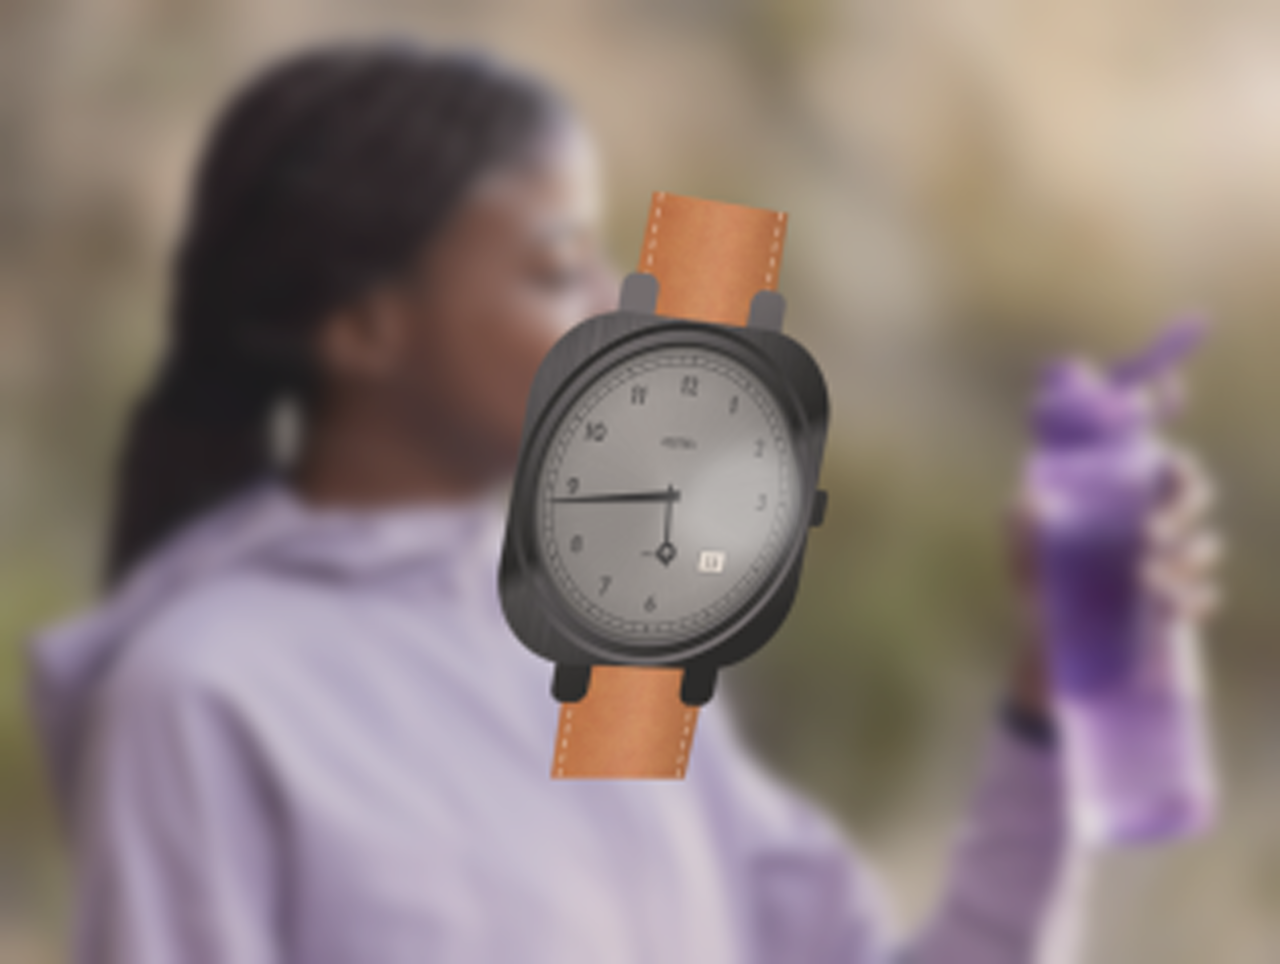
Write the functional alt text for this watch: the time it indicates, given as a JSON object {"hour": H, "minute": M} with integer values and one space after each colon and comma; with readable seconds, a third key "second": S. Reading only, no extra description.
{"hour": 5, "minute": 44}
